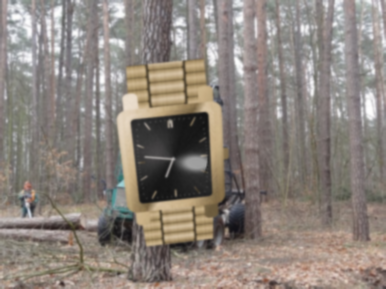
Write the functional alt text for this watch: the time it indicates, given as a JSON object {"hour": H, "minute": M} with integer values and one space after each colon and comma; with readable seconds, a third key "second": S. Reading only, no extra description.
{"hour": 6, "minute": 47}
